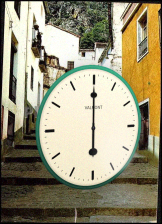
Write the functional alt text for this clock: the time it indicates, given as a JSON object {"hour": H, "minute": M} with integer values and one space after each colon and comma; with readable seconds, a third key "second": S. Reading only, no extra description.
{"hour": 6, "minute": 0}
